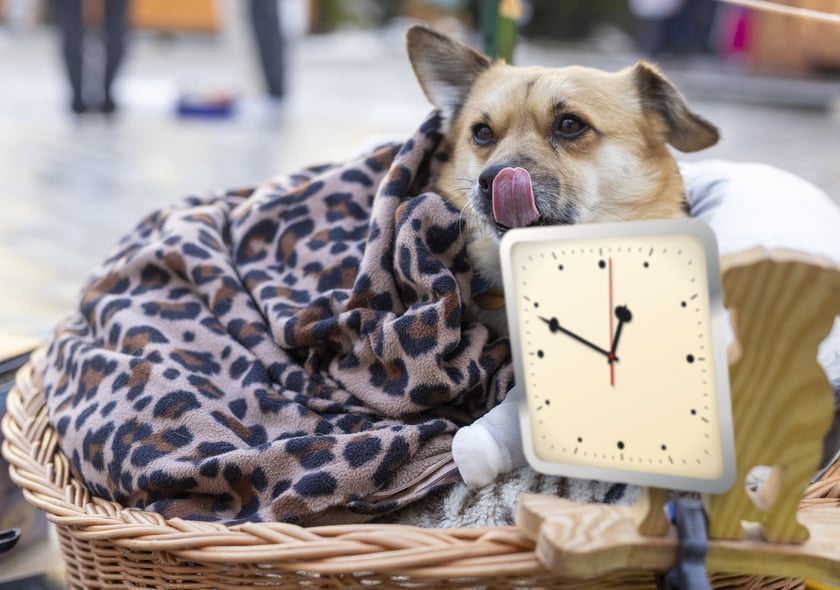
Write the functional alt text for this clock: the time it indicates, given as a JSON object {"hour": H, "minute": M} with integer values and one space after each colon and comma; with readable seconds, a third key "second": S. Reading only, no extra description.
{"hour": 12, "minute": 49, "second": 1}
